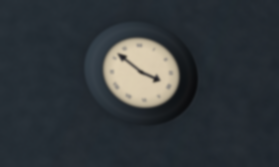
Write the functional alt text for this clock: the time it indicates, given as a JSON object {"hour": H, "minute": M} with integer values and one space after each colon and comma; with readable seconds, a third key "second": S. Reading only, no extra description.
{"hour": 3, "minute": 52}
